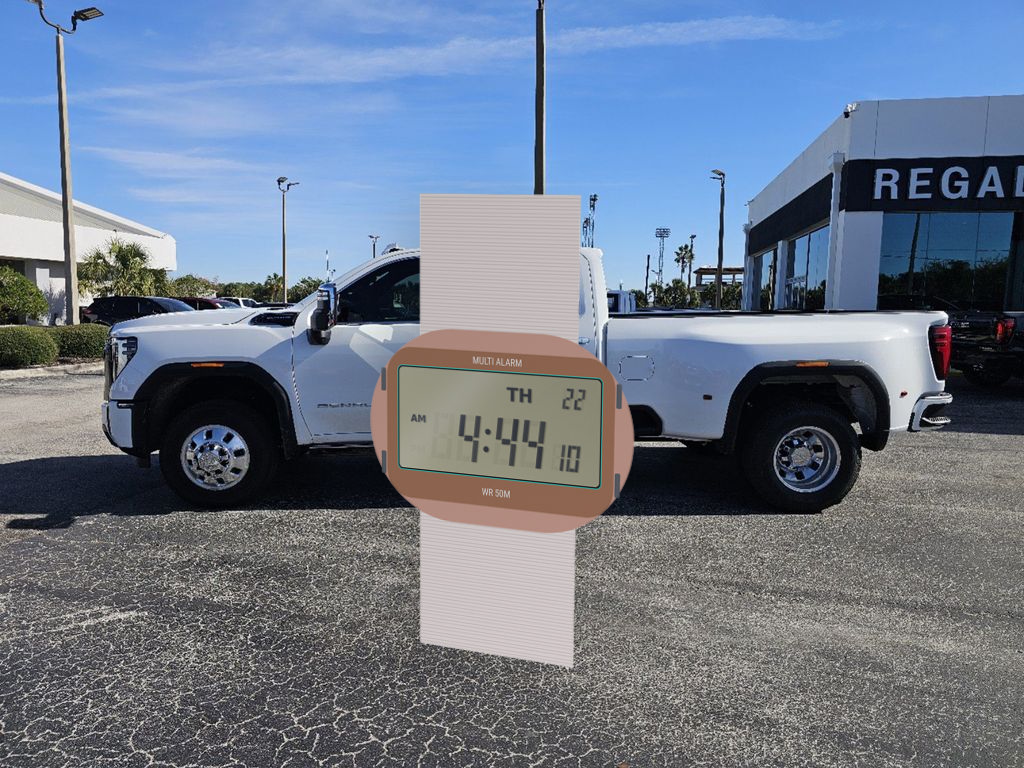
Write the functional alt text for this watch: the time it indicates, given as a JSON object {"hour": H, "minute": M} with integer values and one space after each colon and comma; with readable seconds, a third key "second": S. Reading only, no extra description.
{"hour": 4, "minute": 44, "second": 10}
